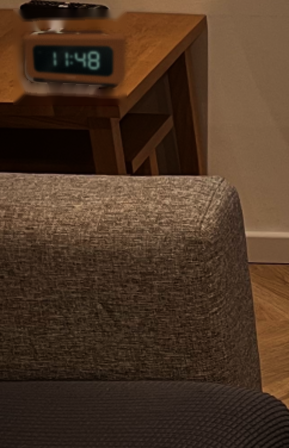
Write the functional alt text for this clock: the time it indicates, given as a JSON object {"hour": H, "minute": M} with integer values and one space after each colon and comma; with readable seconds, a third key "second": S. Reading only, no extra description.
{"hour": 11, "minute": 48}
